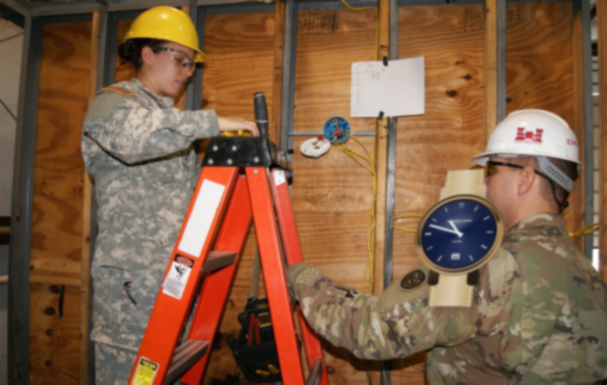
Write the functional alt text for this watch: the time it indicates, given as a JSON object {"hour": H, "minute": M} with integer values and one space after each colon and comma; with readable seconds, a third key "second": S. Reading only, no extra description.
{"hour": 10, "minute": 48}
